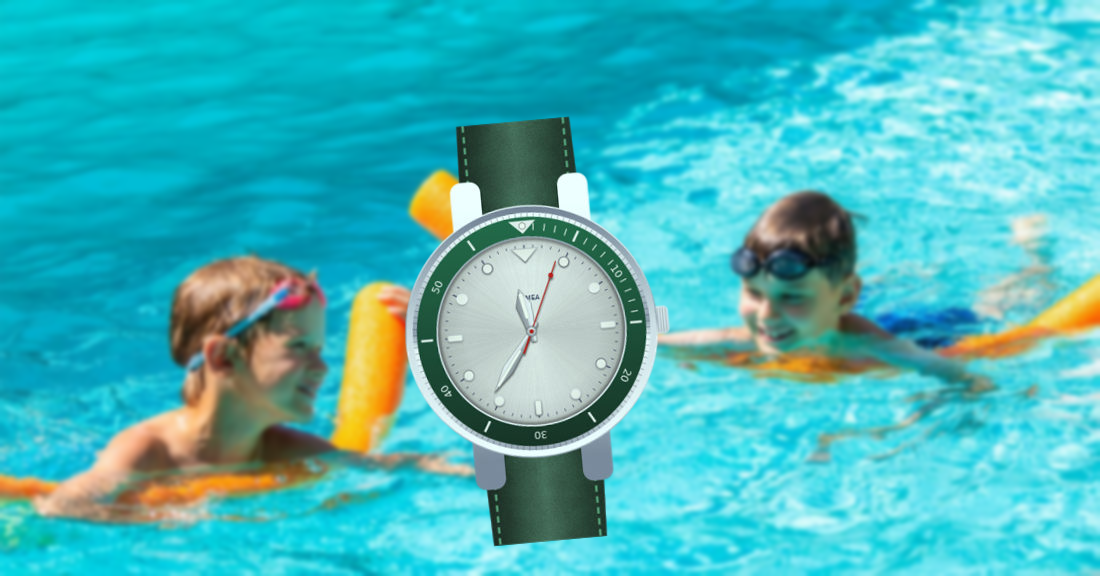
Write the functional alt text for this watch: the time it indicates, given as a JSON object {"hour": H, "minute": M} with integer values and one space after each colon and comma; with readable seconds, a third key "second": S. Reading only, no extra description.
{"hour": 11, "minute": 36, "second": 4}
